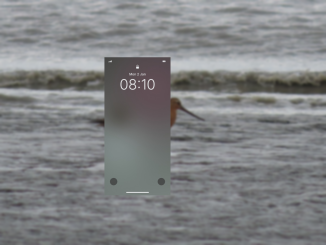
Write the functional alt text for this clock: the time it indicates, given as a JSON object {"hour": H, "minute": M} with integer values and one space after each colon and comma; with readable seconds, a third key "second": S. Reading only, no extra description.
{"hour": 8, "minute": 10}
